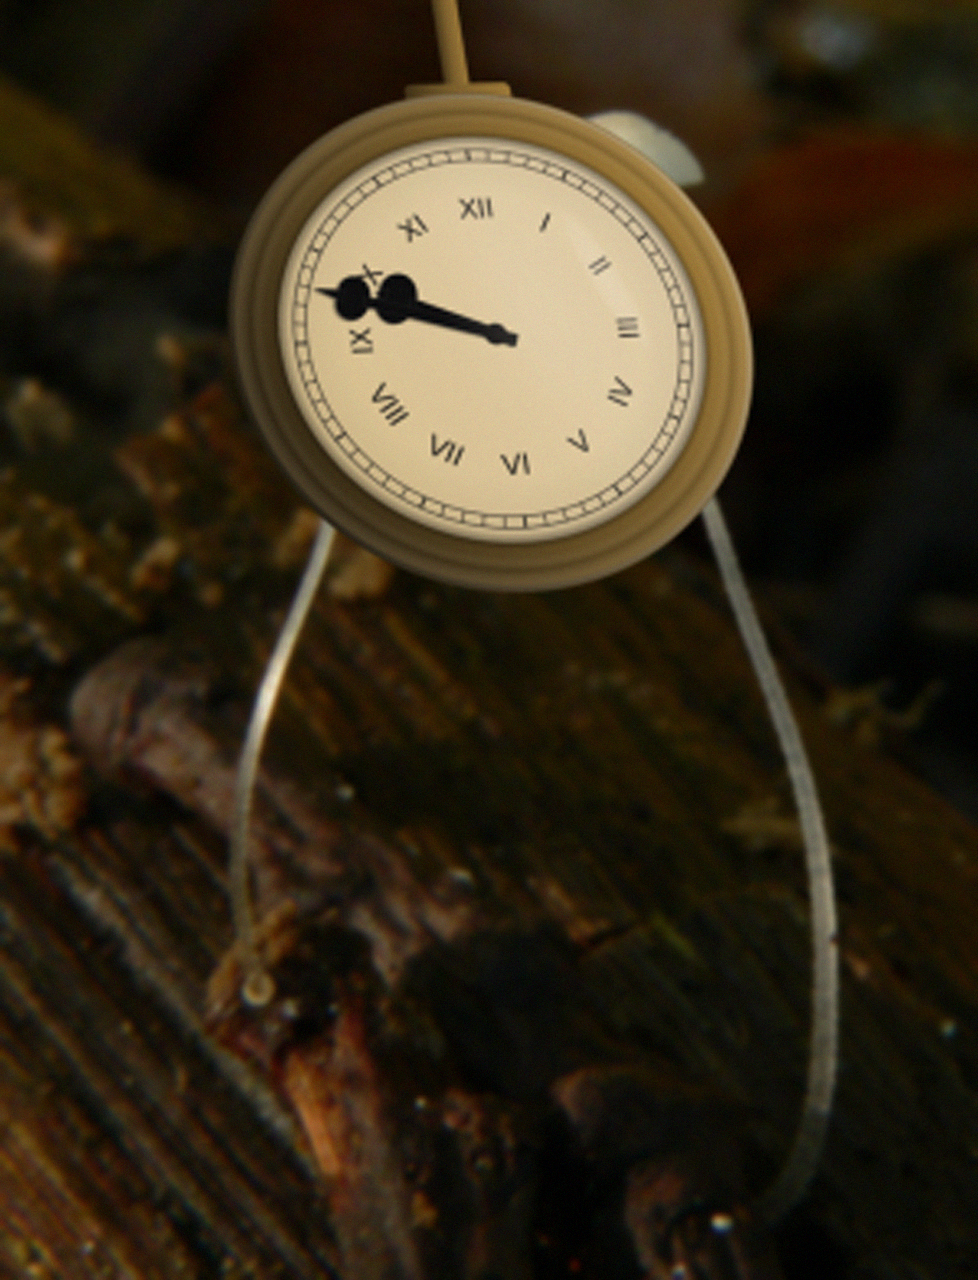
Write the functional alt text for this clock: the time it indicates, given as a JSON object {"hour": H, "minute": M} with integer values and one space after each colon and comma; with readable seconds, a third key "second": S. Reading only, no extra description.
{"hour": 9, "minute": 48}
